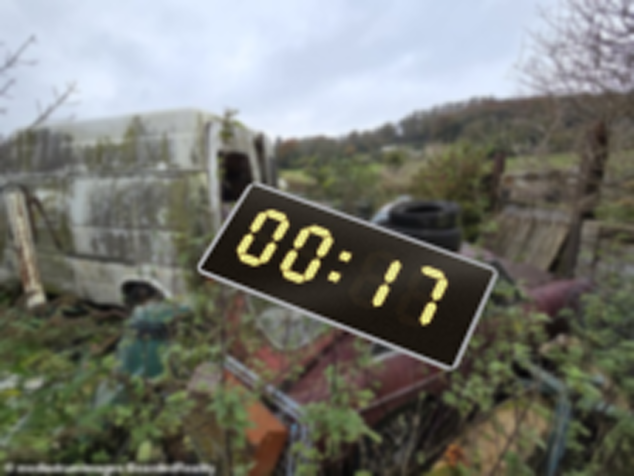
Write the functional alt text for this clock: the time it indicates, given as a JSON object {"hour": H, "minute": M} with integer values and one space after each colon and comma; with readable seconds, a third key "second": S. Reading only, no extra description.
{"hour": 0, "minute": 17}
